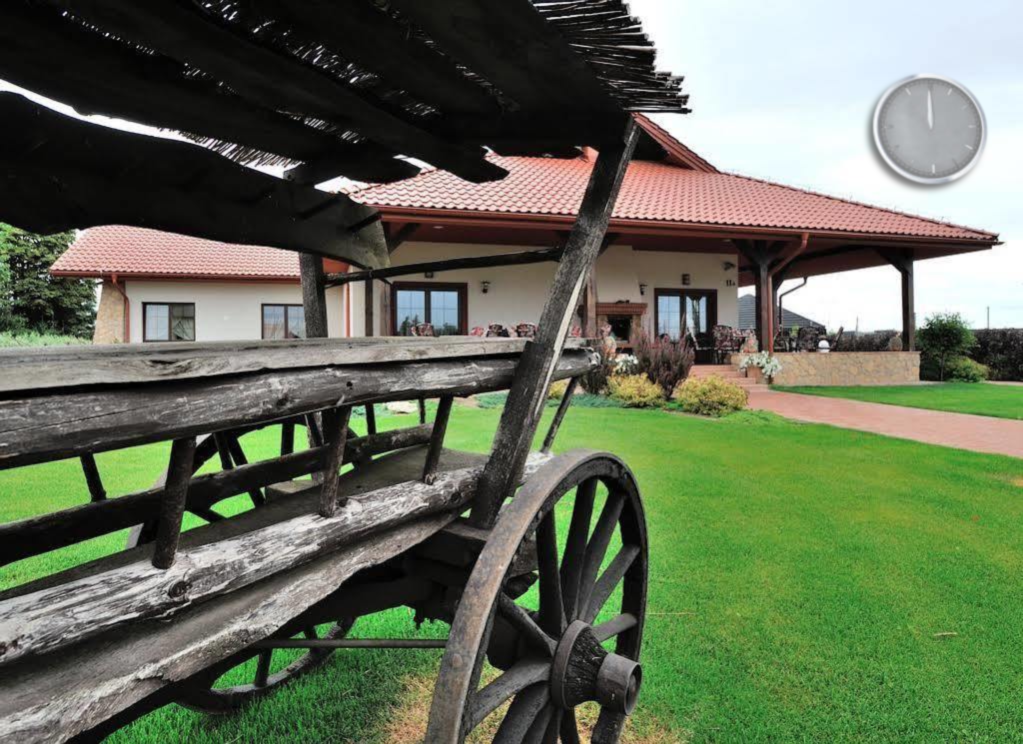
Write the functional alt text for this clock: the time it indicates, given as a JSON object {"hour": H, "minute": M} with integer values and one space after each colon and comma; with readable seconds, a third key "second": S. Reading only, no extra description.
{"hour": 12, "minute": 0}
